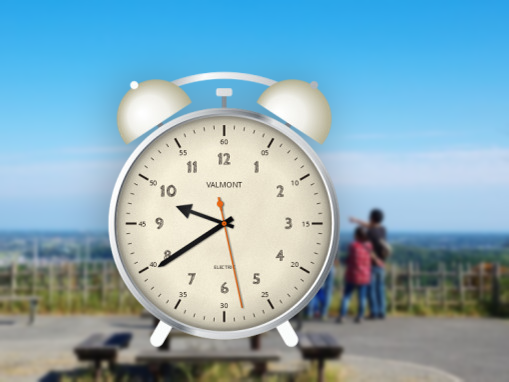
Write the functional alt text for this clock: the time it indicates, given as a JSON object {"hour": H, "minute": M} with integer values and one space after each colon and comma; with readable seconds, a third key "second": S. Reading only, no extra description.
{"hour": 9, "minute": 39, "second": 28}
